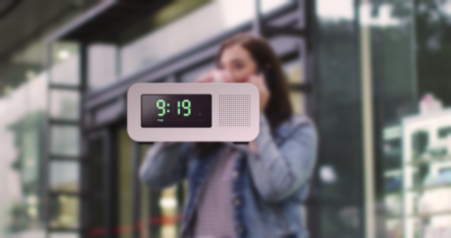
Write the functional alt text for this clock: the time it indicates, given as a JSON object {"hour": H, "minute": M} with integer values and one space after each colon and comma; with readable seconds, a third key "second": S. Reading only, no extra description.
{"hour": 9, "minute": 19}
